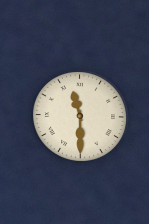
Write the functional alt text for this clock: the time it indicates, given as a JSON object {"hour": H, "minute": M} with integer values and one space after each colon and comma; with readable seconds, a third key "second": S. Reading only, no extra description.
{"hour": 11, "minute": 30}
